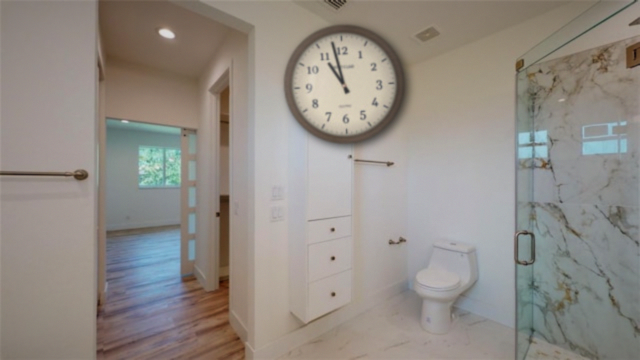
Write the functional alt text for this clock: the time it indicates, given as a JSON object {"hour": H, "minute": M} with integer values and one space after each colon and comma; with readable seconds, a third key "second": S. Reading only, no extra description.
{"hour": 10, "minute": 58}
